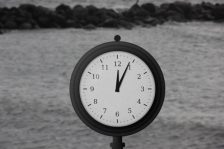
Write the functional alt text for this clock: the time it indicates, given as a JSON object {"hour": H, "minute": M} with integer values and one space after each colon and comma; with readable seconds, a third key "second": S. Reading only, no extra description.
{"hour": 12, "minute": 4}
